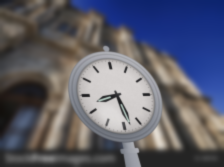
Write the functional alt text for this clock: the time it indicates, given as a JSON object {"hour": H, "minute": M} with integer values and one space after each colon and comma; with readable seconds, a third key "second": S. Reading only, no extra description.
{"hour": 8, "minute": 28}
